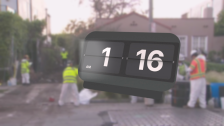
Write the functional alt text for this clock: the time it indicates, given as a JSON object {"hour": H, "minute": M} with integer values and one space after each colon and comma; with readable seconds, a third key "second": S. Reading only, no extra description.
{"hour": 1, "minute": 16}
